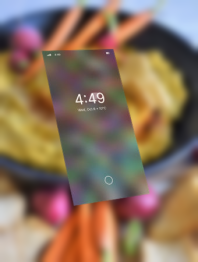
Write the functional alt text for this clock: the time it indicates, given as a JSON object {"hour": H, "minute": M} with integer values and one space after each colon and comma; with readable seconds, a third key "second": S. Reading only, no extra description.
{"hour": 4, "minute": 49}
